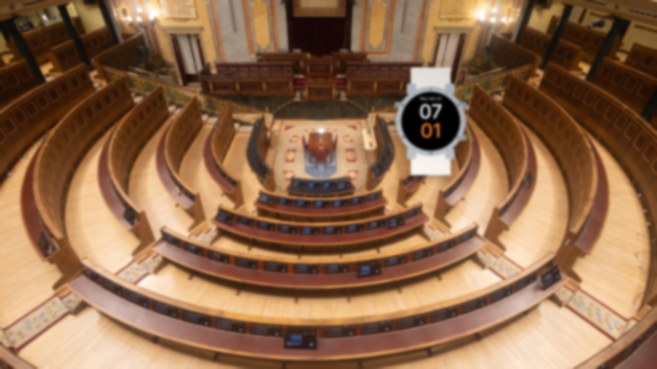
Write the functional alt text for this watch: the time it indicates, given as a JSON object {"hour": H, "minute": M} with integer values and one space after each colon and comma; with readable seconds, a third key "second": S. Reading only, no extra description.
{"hour": 7, "minute": 1}
